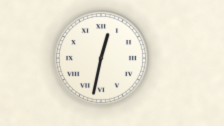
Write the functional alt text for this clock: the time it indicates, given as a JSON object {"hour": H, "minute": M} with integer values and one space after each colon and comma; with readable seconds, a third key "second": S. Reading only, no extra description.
{"hour": 12, "minute": 32}
